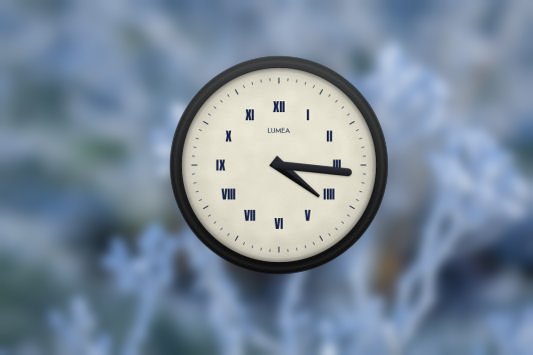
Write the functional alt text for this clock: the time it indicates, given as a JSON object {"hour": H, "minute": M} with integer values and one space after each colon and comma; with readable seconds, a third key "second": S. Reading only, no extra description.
{"hour": 4, "minute": 16}
